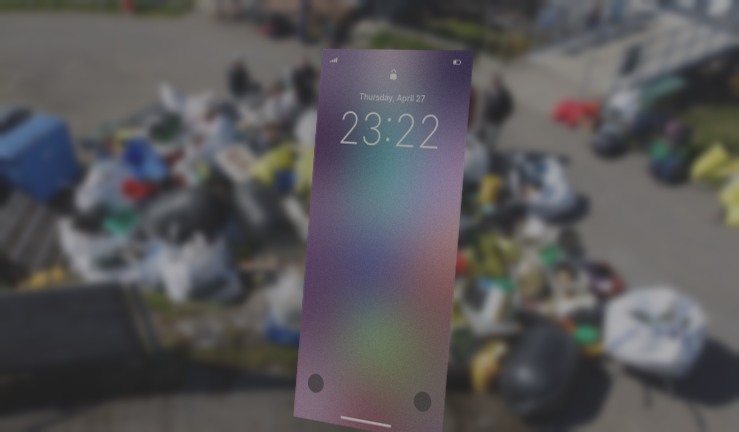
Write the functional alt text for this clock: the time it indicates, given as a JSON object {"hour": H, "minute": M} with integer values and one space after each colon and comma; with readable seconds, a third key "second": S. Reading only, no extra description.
{"hour": 23, "minute": 22}
